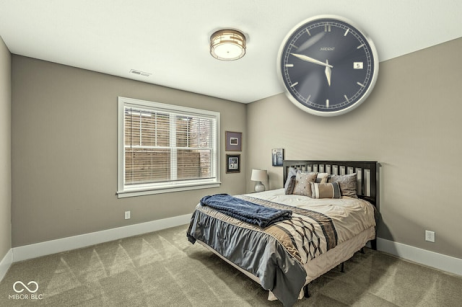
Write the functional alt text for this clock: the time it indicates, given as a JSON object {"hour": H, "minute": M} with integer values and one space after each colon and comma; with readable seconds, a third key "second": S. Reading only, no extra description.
{"hour": 5, "minute": 48}
